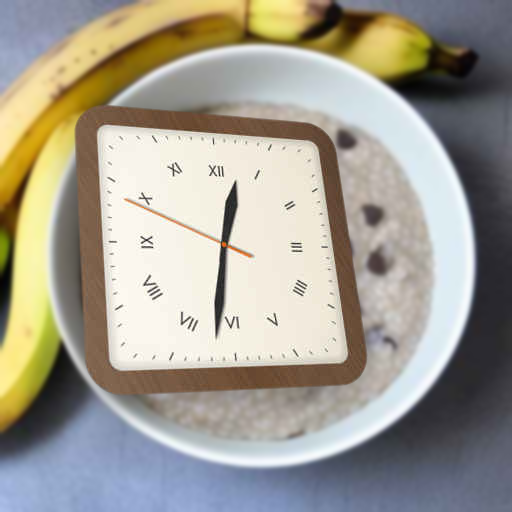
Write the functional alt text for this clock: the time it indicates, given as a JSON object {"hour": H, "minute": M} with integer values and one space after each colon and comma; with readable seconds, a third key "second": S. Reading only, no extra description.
{"hour": 12, "minute": 31, "second": 49}
